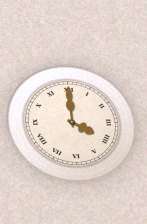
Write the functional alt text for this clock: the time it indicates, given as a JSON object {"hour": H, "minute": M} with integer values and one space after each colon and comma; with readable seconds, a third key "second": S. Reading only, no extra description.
{"hour": 4, "minute": 0}
